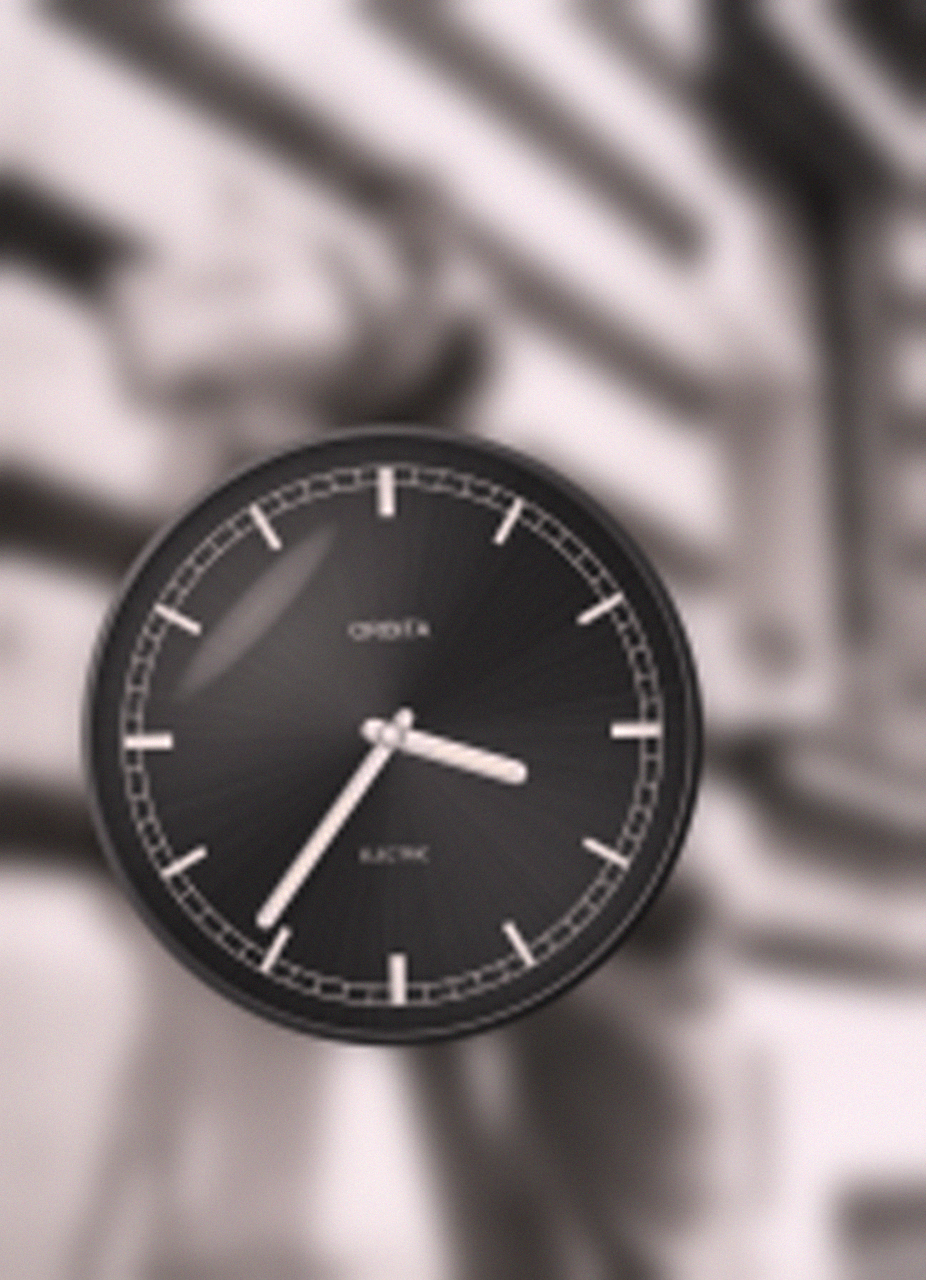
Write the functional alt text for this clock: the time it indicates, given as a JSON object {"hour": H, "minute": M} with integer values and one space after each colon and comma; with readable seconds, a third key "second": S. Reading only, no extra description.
{"hour": 3, "minute": 36}
